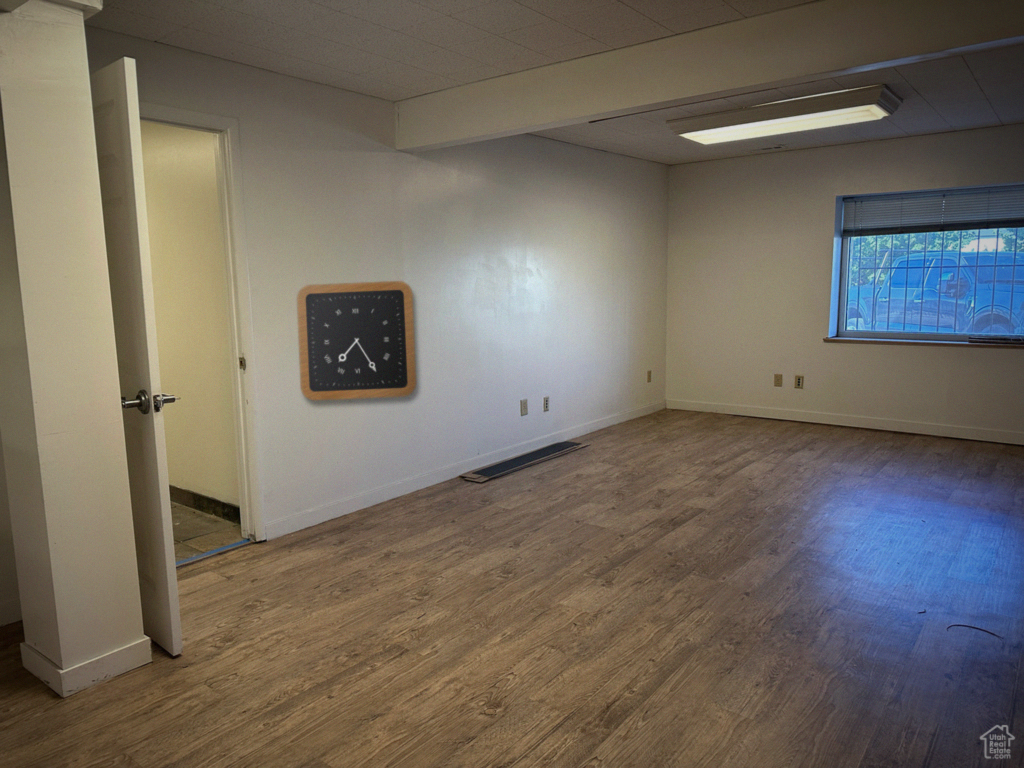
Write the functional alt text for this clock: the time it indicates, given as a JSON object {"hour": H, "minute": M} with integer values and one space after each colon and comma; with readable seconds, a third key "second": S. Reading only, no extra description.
{"hour": 7, "minute": 25}
